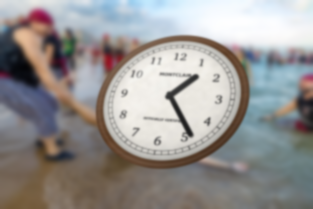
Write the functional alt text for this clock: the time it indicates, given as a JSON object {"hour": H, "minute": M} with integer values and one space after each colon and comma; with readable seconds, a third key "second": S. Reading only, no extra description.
{"hour": 1, "minute": 24}
